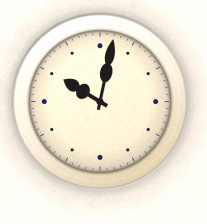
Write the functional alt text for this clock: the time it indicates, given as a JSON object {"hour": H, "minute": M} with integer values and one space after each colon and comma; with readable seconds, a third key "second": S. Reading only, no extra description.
{"hour": 10, "minute": 2}
